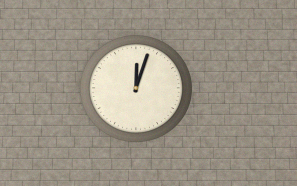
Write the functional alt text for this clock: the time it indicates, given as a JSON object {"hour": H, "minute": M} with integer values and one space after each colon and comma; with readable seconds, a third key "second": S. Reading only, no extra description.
{"hour": 12, "minute": 3}
